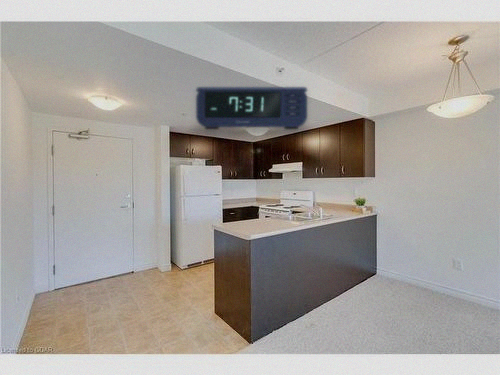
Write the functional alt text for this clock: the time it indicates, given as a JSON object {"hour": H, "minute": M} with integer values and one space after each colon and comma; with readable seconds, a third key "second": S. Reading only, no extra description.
{"hour": 7, "minute": 31}
